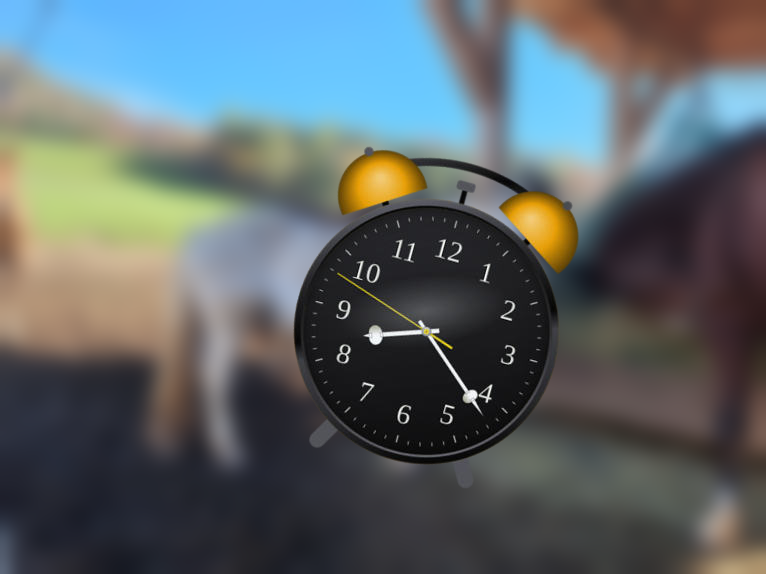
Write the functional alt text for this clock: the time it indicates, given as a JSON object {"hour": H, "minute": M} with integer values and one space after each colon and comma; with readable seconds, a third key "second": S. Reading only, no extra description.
{"hour": 8, "minute": 21, "second": 48}
